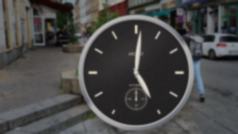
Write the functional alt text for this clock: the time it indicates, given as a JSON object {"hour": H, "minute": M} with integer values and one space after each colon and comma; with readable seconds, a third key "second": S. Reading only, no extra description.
{"hour": 5, "minute": 1}
